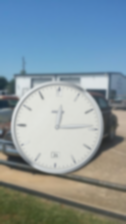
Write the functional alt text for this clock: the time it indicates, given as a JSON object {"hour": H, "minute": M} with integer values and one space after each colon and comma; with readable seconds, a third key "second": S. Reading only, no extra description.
{"hour": 12, "minute": 14}
